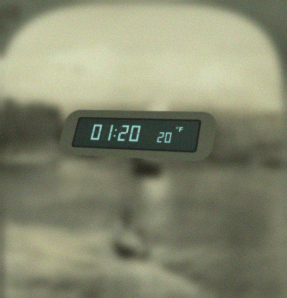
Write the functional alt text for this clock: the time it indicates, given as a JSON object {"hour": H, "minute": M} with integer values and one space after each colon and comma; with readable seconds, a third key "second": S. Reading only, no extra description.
{"hour": 1, "minute": 20}
